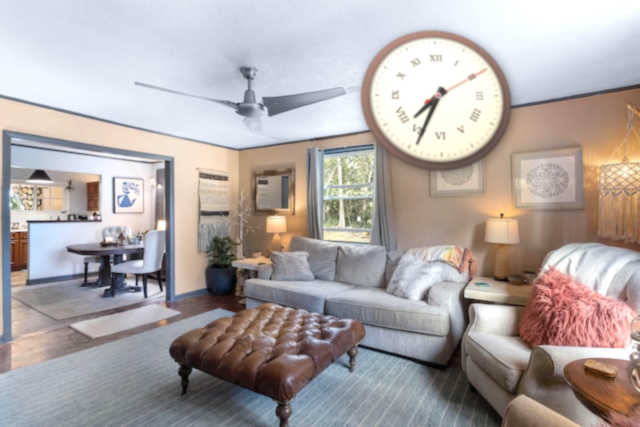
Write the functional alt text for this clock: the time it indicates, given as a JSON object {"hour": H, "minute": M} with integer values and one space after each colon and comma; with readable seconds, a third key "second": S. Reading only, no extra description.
{"hour": 7, "minute": 34, "second": 10}
